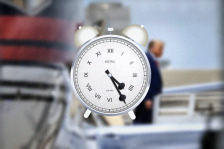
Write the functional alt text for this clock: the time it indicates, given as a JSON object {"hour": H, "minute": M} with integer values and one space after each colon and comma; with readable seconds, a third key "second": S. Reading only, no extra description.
{"hour": 4, "minute": 25}
